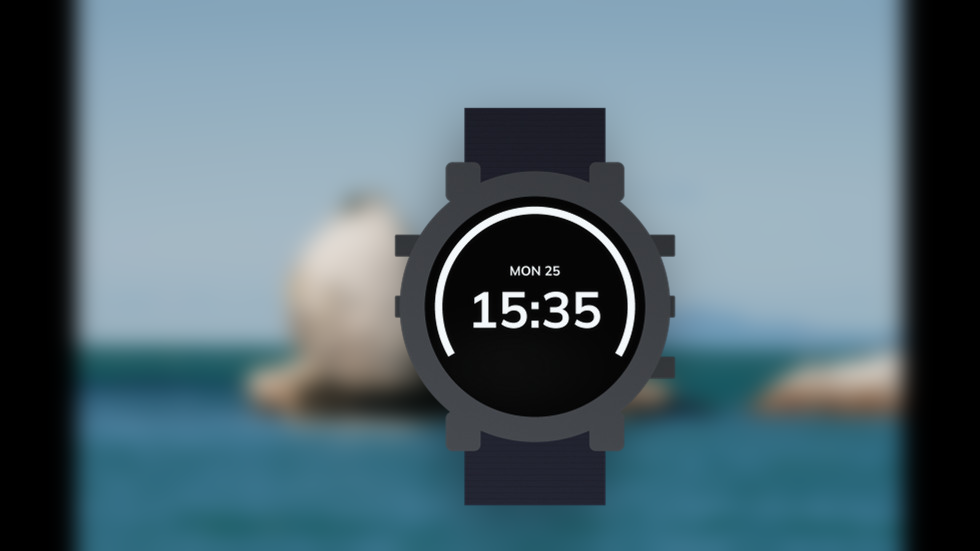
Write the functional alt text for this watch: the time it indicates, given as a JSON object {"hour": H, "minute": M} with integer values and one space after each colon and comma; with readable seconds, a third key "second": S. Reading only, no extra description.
{"hour": 15, "minute": 35}
